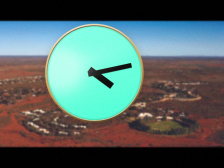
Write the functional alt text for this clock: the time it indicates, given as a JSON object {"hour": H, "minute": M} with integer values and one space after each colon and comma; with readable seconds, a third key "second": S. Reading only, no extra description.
{"hour": 4, "minute": 13}
